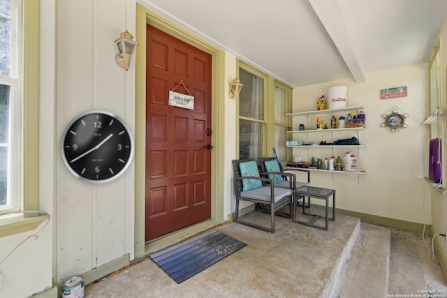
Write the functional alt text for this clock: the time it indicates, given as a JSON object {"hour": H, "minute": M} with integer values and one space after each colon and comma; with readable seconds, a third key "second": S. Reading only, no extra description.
{"hour": 1, "minute": 40}
